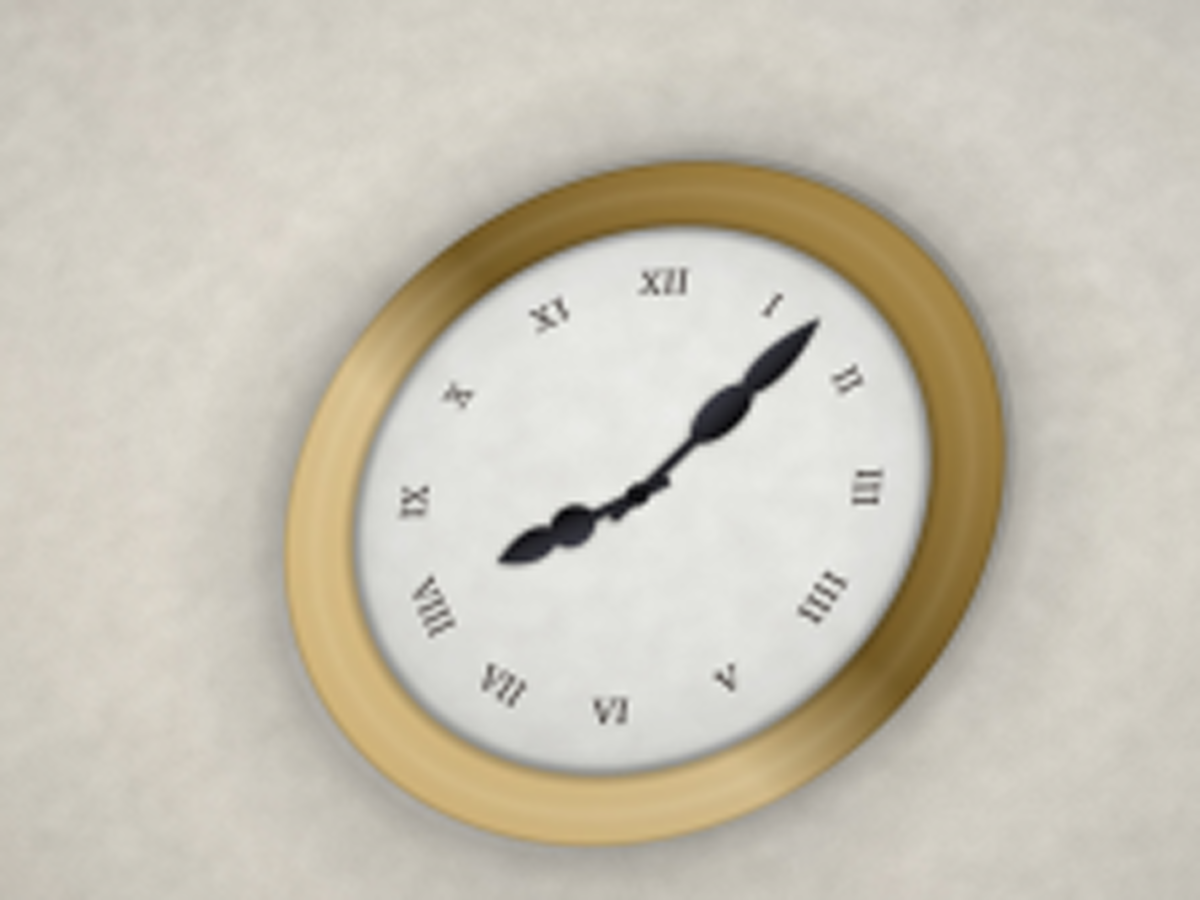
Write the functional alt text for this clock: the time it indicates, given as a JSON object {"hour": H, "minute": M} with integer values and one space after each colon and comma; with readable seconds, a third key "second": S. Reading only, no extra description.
{"hour": 8, "minute": 7}
